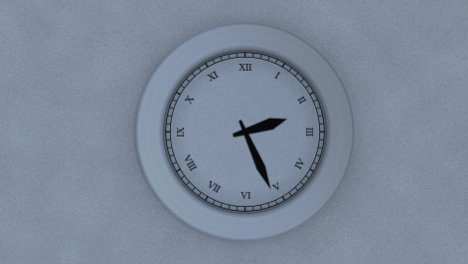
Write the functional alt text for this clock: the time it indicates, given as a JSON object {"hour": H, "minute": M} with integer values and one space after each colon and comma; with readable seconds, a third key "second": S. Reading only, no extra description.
{"hour": 2, "minute": 26}
